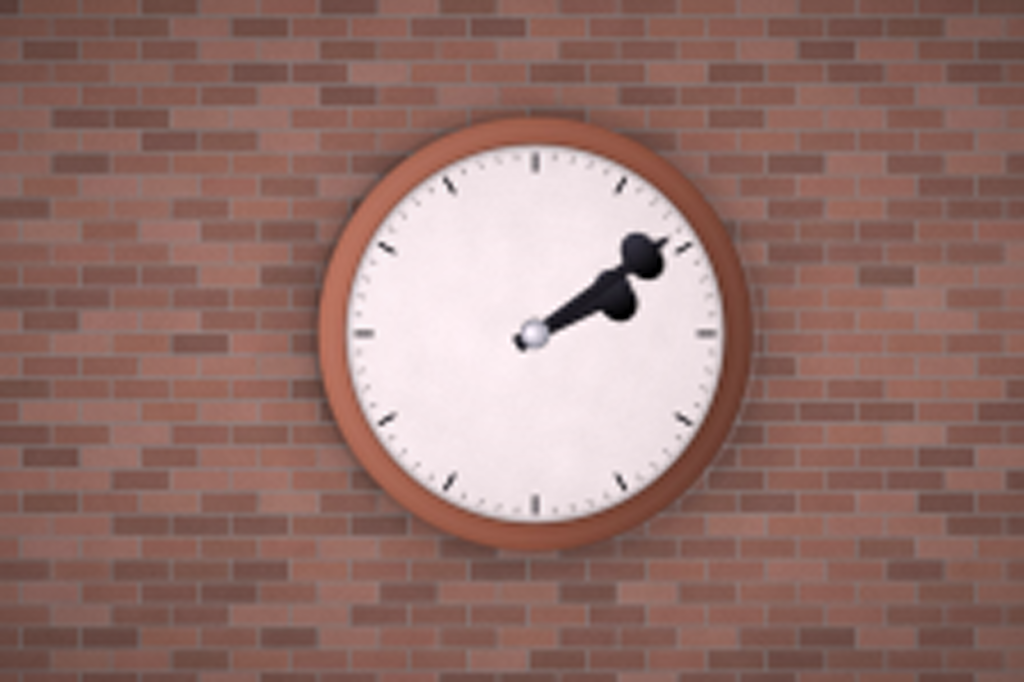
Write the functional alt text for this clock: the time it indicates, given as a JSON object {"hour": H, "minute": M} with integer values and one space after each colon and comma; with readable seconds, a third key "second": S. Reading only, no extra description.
{"hour": 2, "minute": 9}
